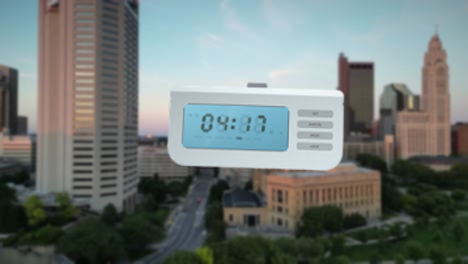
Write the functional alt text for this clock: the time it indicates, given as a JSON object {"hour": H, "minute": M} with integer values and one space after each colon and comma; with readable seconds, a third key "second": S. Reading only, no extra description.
{"hour": 4, "minute": 17}
